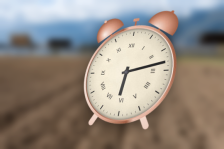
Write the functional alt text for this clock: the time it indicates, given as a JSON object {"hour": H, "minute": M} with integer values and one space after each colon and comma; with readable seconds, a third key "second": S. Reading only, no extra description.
{"hour": 6, "minute": 13}
